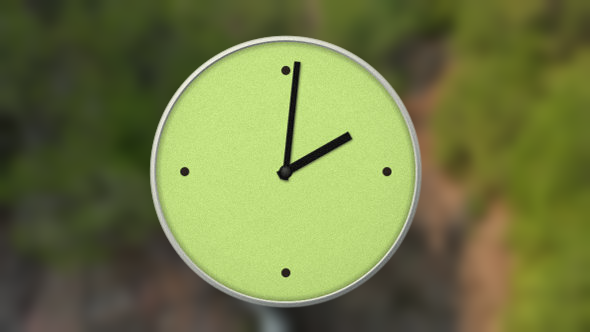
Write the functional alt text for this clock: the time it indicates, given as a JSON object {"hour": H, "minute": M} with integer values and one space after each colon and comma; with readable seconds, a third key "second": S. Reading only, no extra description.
{"hour": 2, "minute": 1}
